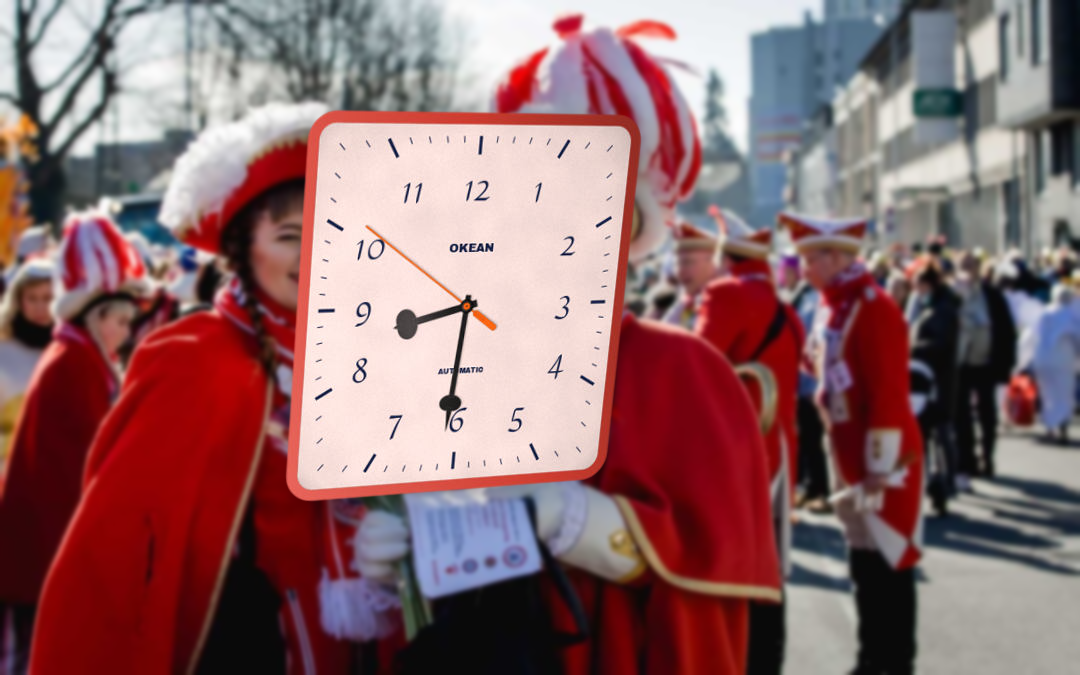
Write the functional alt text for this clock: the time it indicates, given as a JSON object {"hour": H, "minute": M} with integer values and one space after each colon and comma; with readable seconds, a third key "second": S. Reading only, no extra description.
{"hour": 8, "minute": 30, "second": 51}
